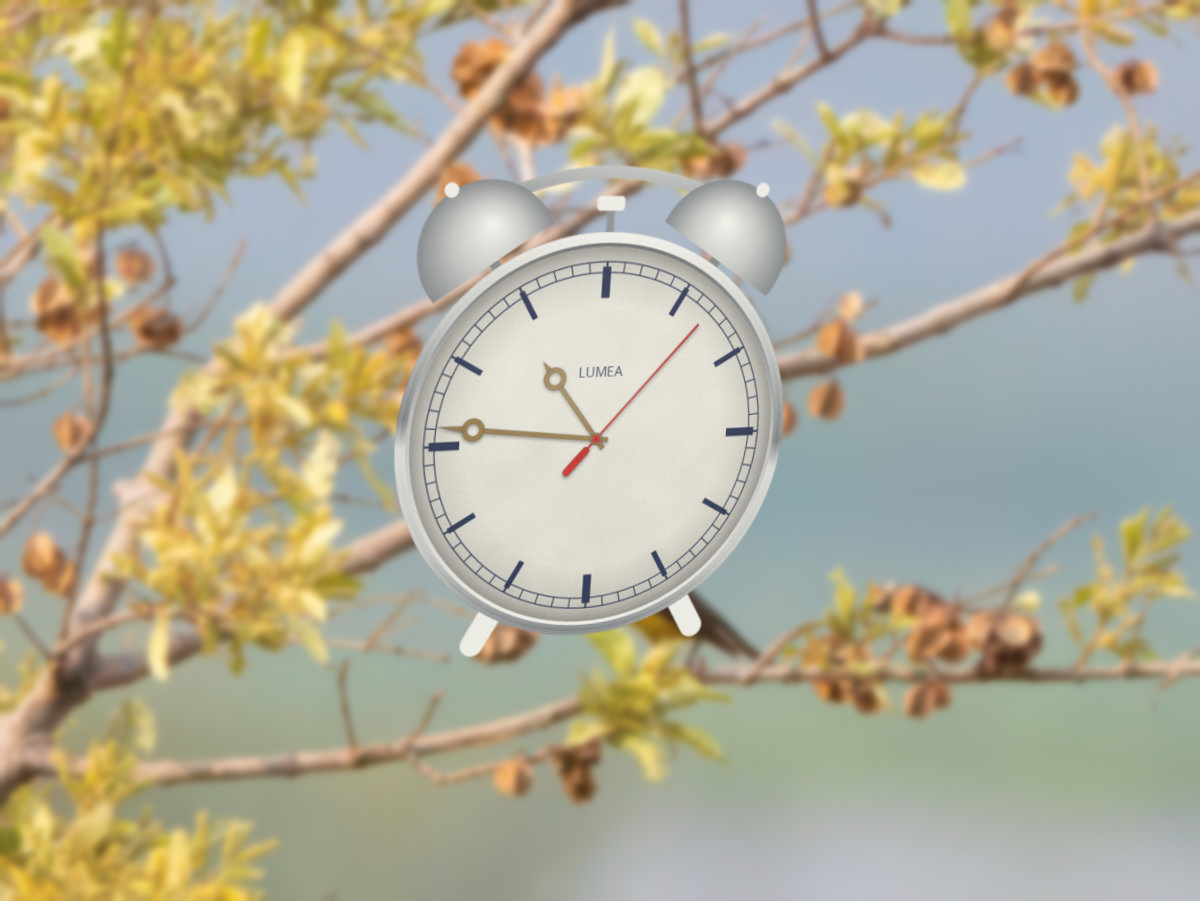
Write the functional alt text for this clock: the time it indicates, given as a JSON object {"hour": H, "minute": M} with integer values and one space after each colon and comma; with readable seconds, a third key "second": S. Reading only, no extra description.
{"hour": 10, "minute": 46, "second": 7}
